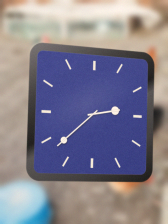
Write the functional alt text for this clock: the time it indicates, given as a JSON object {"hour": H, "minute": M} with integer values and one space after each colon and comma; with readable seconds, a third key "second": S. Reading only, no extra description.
{"hour": 2, "minute": 38}
